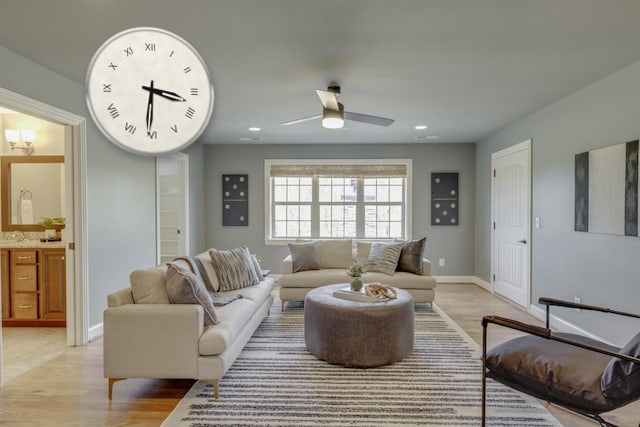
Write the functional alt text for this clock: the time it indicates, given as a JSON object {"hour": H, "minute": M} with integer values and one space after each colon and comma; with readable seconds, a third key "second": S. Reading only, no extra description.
{"hour": 3, "minute": 31}
